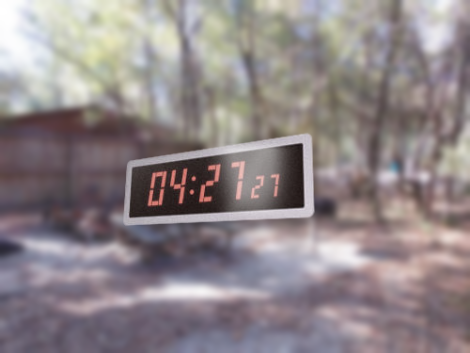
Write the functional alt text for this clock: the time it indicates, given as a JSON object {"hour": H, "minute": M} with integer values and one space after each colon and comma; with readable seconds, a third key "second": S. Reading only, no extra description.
{"hour": 4, "minute": 27, "second": 27}
